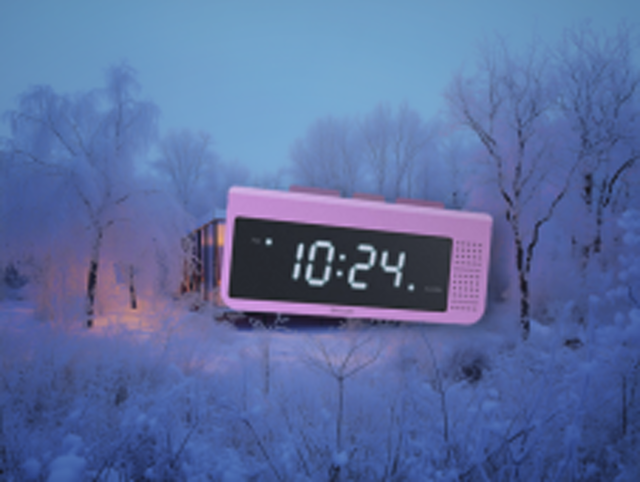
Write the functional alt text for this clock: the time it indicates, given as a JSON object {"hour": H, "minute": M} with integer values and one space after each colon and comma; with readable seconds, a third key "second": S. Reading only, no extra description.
{"hour": 10, "minute": 24}
